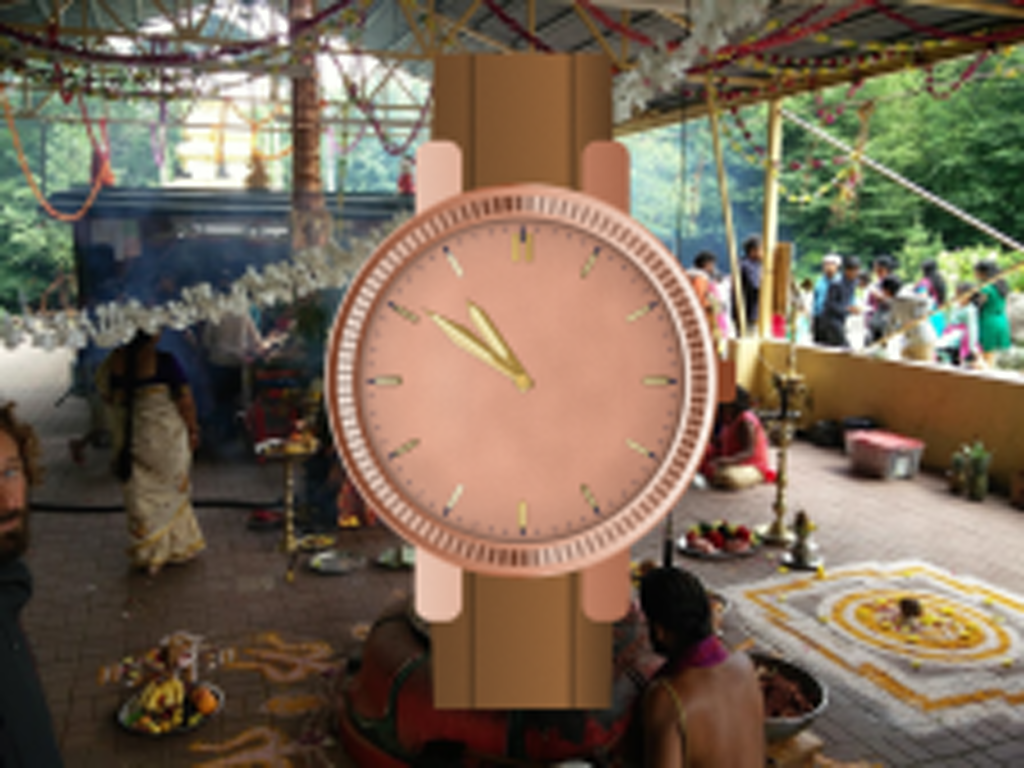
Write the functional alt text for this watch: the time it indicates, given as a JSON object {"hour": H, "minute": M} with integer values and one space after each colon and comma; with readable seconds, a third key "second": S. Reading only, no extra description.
{"hour": 10, "minute": 51}
